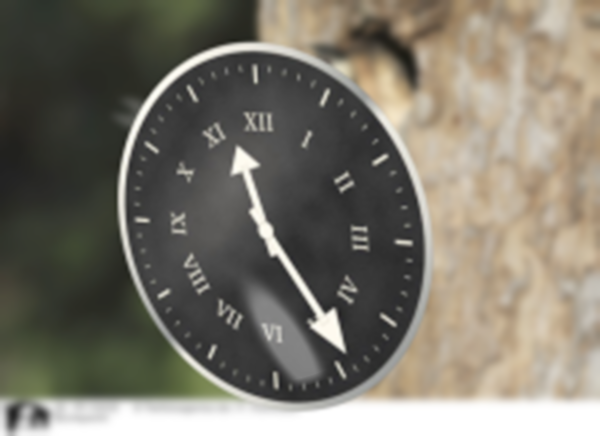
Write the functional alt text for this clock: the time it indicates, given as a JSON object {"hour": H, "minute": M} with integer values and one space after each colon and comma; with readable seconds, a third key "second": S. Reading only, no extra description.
{"hour": 11, "minute": 24}
